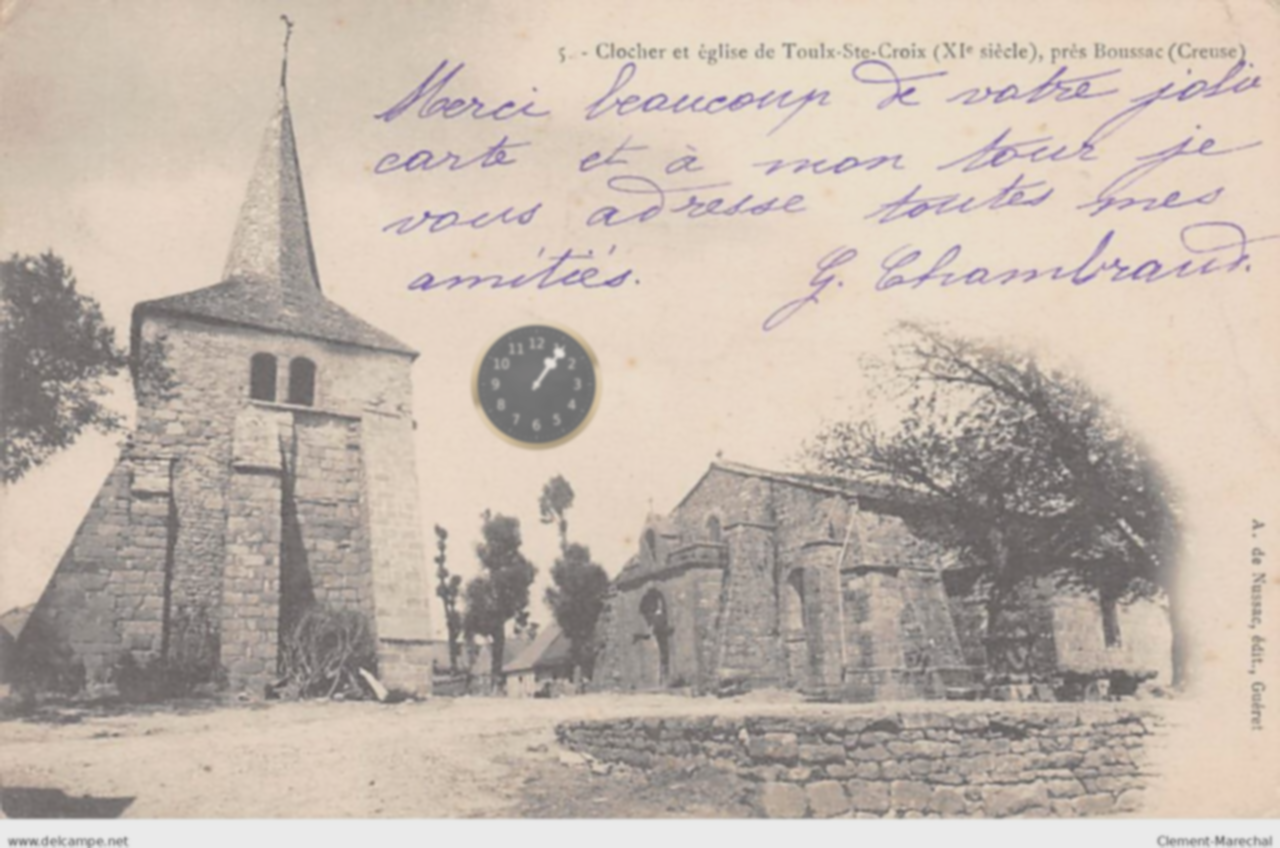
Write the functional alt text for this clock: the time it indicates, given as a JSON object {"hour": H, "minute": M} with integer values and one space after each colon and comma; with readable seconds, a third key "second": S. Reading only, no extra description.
{"hour": 1, "minute": 6}
